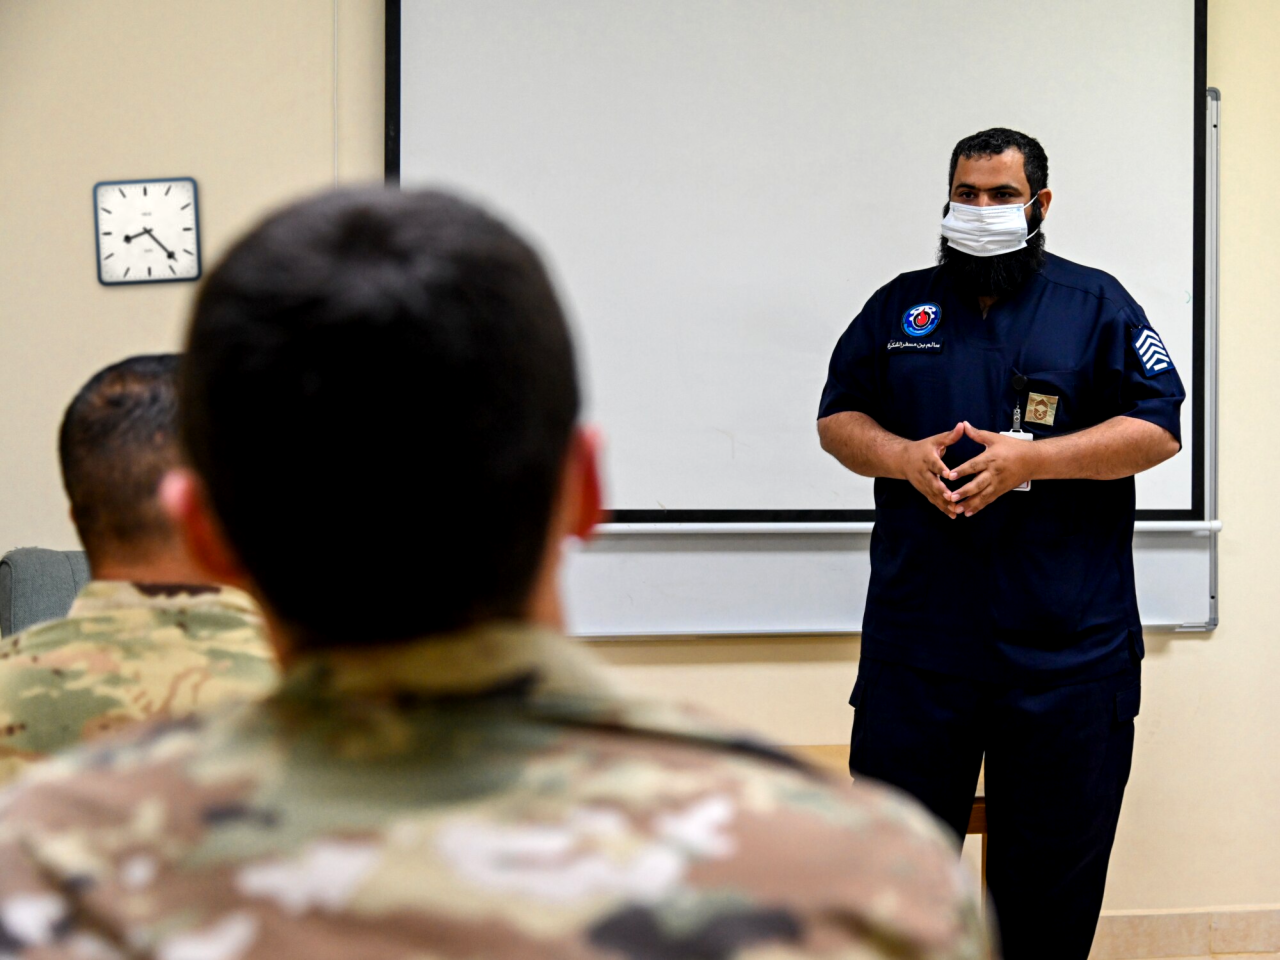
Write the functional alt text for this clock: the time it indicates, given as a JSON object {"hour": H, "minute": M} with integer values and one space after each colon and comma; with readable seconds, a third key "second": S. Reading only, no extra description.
{"hour": 8, "minute": 23}
